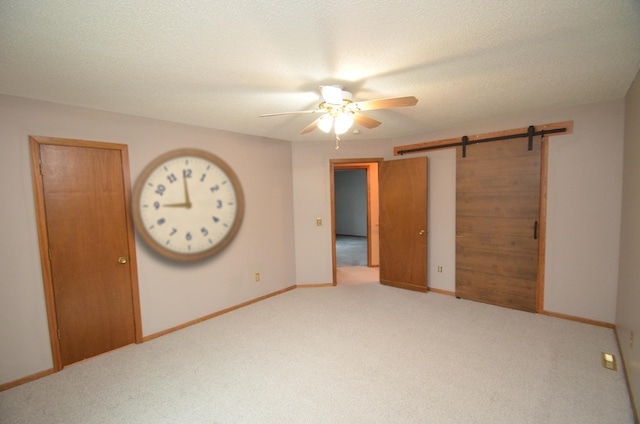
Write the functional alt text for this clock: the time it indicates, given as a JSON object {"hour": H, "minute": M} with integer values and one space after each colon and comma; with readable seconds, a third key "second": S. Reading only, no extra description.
{"hour": 8, "minute": 59}
